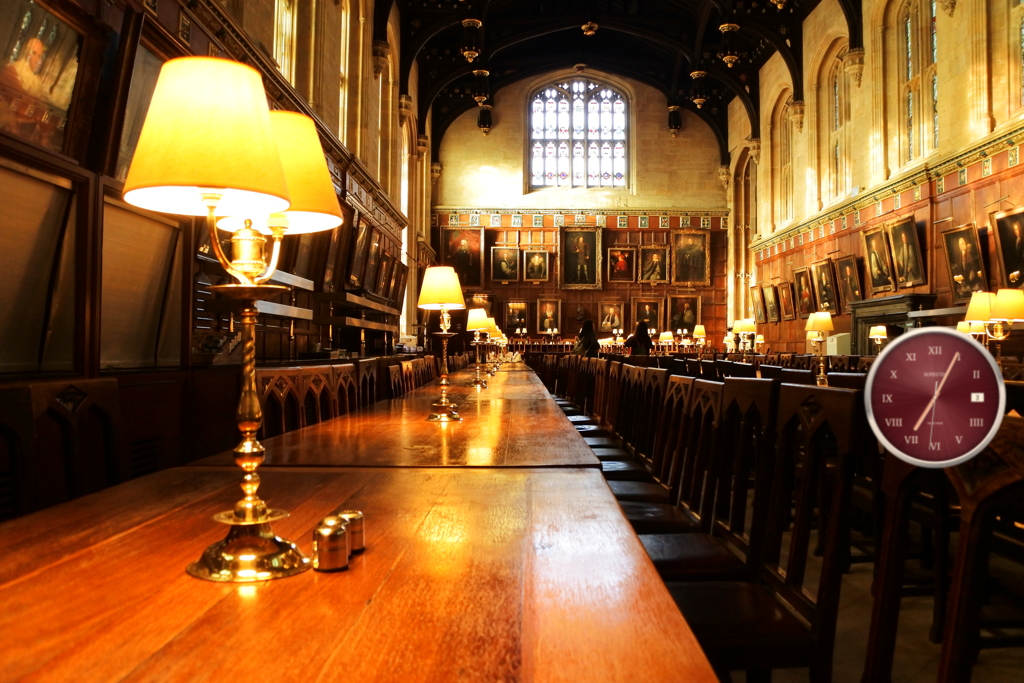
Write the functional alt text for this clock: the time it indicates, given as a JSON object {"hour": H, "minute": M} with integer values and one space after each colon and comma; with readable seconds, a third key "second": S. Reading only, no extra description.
{"hour": 7, "minute": 4, "second": 31}
